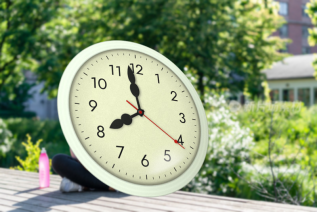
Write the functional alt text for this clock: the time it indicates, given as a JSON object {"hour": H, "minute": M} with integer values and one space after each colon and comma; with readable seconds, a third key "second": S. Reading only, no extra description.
{"hour": 7, "minute": 58, "second": 21}
